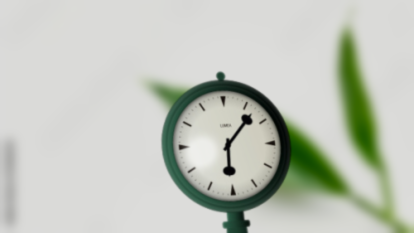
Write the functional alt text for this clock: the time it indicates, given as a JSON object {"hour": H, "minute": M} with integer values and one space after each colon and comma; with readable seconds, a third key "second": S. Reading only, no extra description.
{"hour": 6, "minute": 7}
